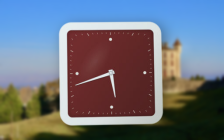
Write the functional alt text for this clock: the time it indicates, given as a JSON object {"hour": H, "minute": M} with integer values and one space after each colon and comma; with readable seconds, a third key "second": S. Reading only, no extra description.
{"hour": 5, "minute": 42}
